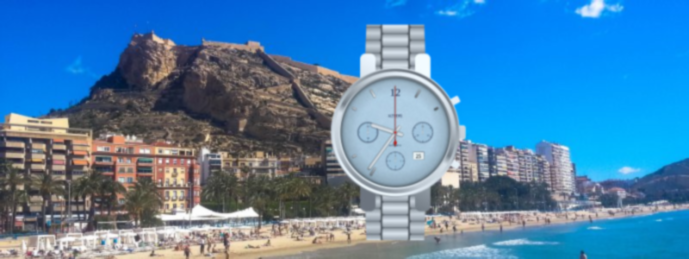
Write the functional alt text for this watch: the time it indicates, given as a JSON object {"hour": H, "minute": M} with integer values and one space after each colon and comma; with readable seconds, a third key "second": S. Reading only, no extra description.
{"hour": 9, "minute": 36}
